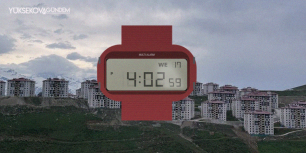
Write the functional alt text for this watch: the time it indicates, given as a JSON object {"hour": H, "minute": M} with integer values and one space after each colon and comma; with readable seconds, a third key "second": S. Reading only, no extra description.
{"hour": 4, "minute": 2, "second": 59}
